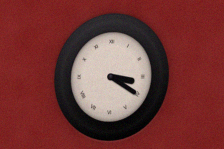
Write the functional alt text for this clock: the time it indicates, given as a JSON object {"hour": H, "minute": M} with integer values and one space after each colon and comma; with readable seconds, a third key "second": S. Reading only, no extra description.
{"hour": 3, "minute": 20}
